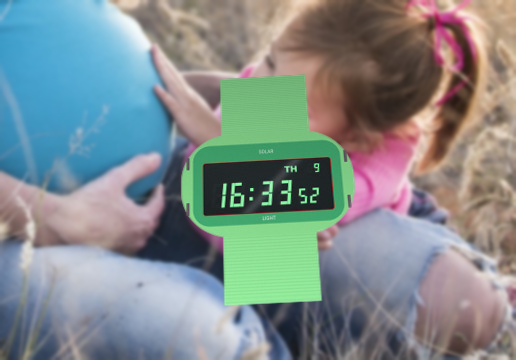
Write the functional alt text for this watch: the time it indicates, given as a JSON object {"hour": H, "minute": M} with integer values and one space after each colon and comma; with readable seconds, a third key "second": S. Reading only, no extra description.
{"hour": 16, "minute": 33, "second": 52}
